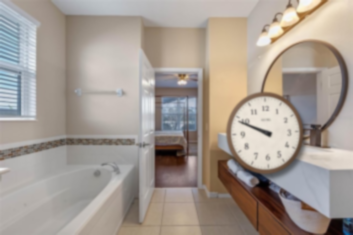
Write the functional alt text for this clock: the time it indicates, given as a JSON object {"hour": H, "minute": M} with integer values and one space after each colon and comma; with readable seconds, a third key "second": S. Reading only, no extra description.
{"hour": 9, "minute": 49}
